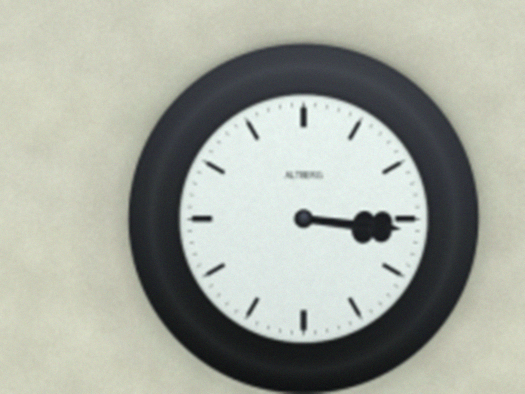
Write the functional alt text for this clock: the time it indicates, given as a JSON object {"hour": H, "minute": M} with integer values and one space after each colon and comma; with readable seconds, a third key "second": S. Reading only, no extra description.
{"hour": 3, "minute": 16}
